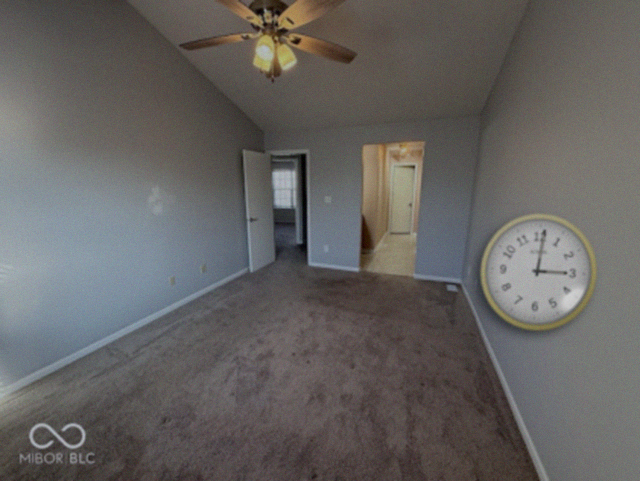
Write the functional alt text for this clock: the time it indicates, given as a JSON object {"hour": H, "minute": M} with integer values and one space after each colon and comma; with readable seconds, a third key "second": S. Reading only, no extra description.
{"hour": 3, "minute": 1}
